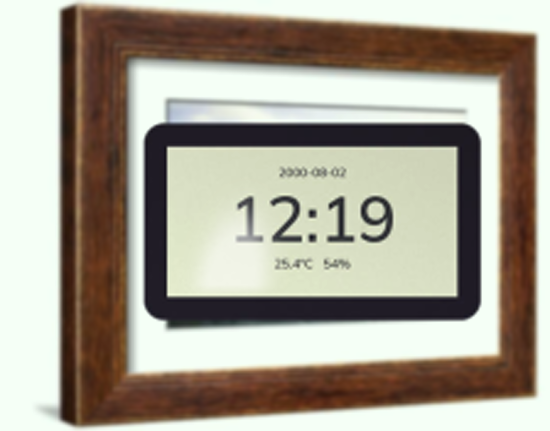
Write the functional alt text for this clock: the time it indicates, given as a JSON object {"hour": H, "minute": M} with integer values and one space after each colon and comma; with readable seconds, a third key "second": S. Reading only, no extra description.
{"hour": 12, "minute": 19}
